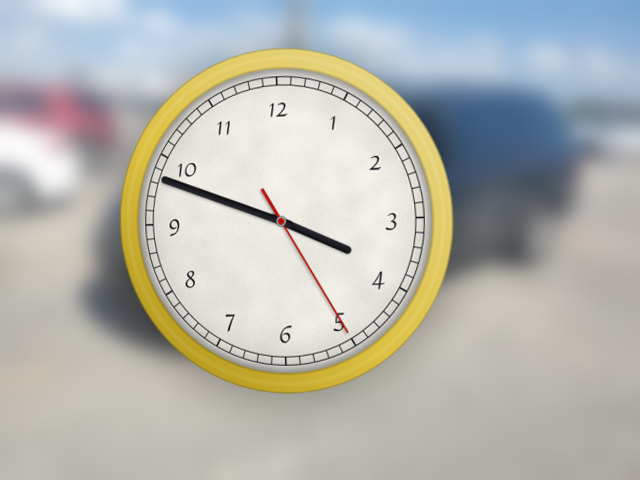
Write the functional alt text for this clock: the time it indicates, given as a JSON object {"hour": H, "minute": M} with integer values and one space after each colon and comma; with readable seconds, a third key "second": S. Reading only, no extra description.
{"hour": 3, "minute": 48, "second": 25}
